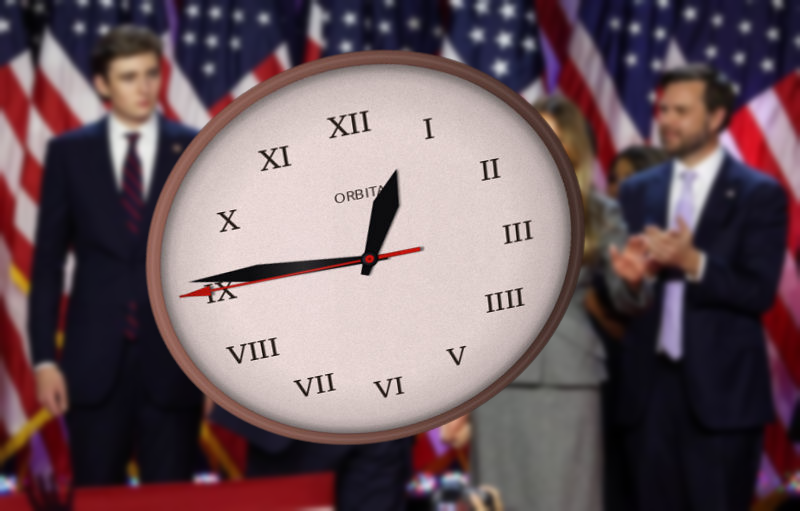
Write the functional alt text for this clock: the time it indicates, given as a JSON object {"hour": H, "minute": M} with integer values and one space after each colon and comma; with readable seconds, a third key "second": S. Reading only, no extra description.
{"hour": 12, "minute": 45, "second": 45}
